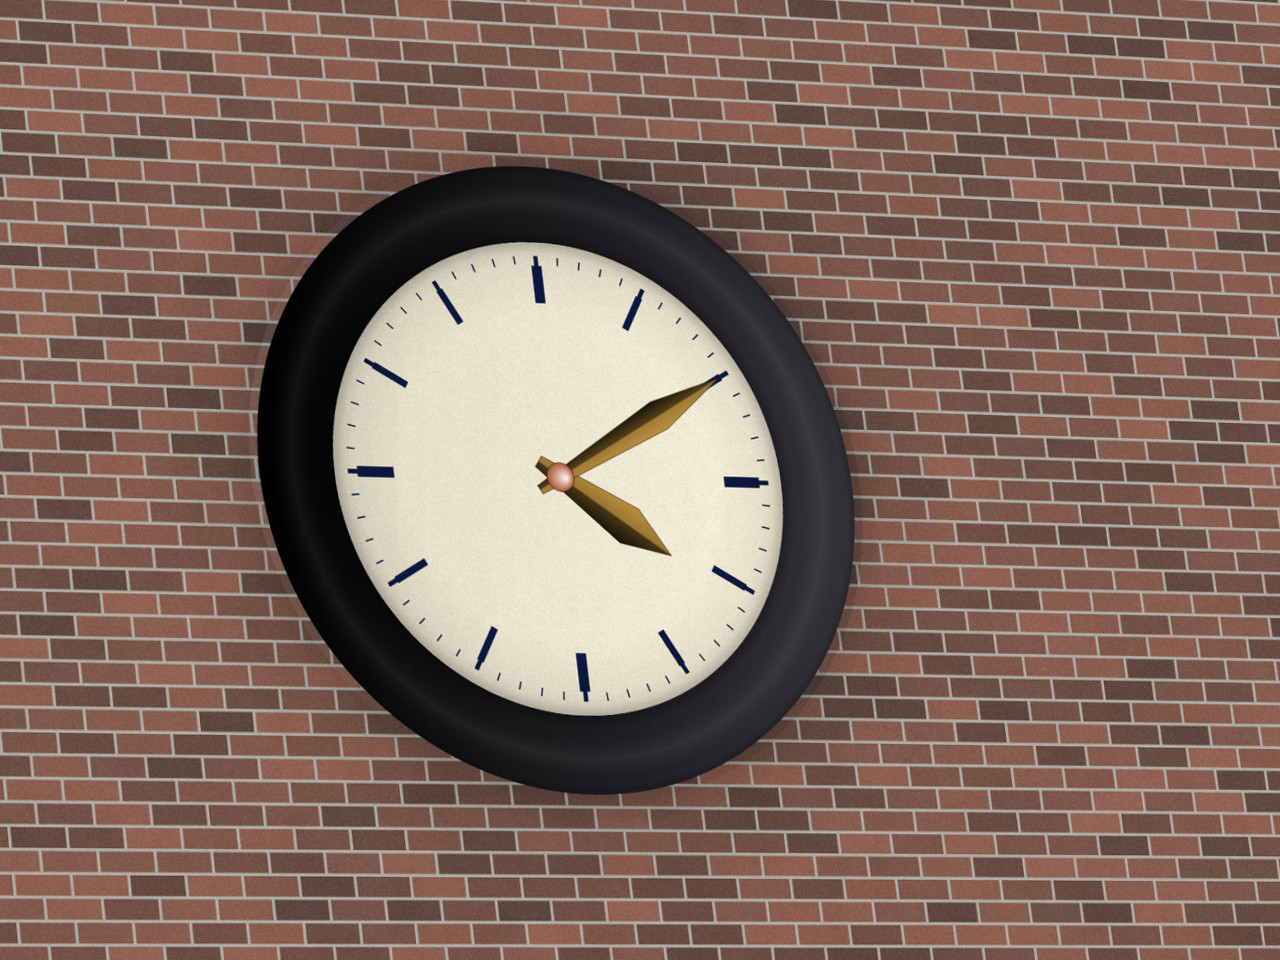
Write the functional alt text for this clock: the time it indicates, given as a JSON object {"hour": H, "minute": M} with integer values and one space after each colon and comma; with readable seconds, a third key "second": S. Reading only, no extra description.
{"hour": 4, "minute": 10}
